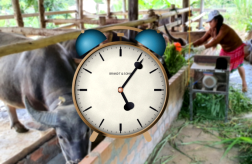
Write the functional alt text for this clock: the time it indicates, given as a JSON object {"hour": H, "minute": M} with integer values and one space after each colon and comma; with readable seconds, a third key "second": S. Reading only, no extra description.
{"hour": 5, "minute": 6}
